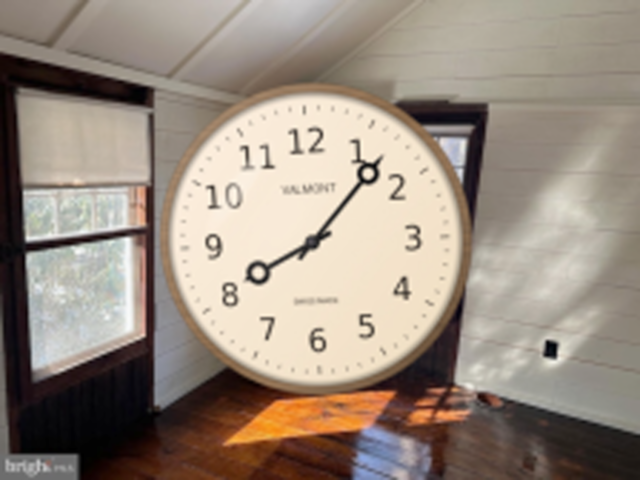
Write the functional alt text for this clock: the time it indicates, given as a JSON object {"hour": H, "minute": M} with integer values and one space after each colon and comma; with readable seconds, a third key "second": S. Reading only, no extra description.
{"hour": 8, "minute": 7}
